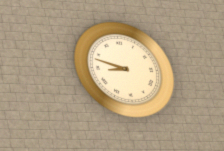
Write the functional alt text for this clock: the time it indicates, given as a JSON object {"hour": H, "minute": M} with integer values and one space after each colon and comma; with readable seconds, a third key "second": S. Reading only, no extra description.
{"hour": 8, "minute": 48}
